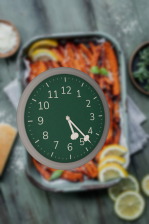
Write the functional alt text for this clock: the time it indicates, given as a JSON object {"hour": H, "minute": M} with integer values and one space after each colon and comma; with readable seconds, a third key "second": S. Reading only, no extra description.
{"hour": 5, "minute": 23}
